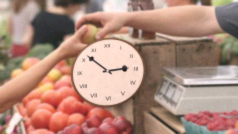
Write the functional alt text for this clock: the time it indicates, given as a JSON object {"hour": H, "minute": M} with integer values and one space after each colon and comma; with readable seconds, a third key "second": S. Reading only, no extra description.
{"hour": 2, "minute": 52}
